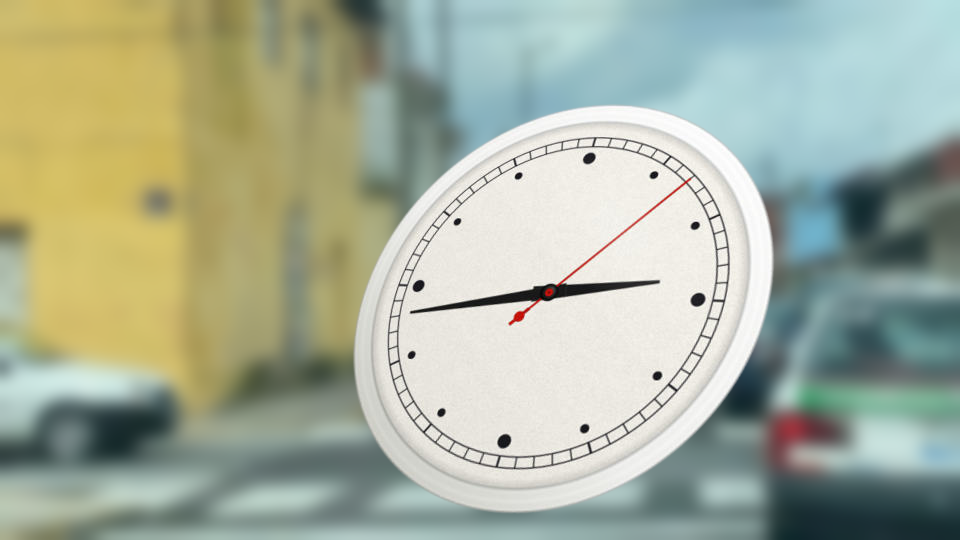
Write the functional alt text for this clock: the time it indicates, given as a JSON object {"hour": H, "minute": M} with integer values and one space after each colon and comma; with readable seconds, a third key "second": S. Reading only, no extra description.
{"hour": 2, "minute": 43, "second": 7}
